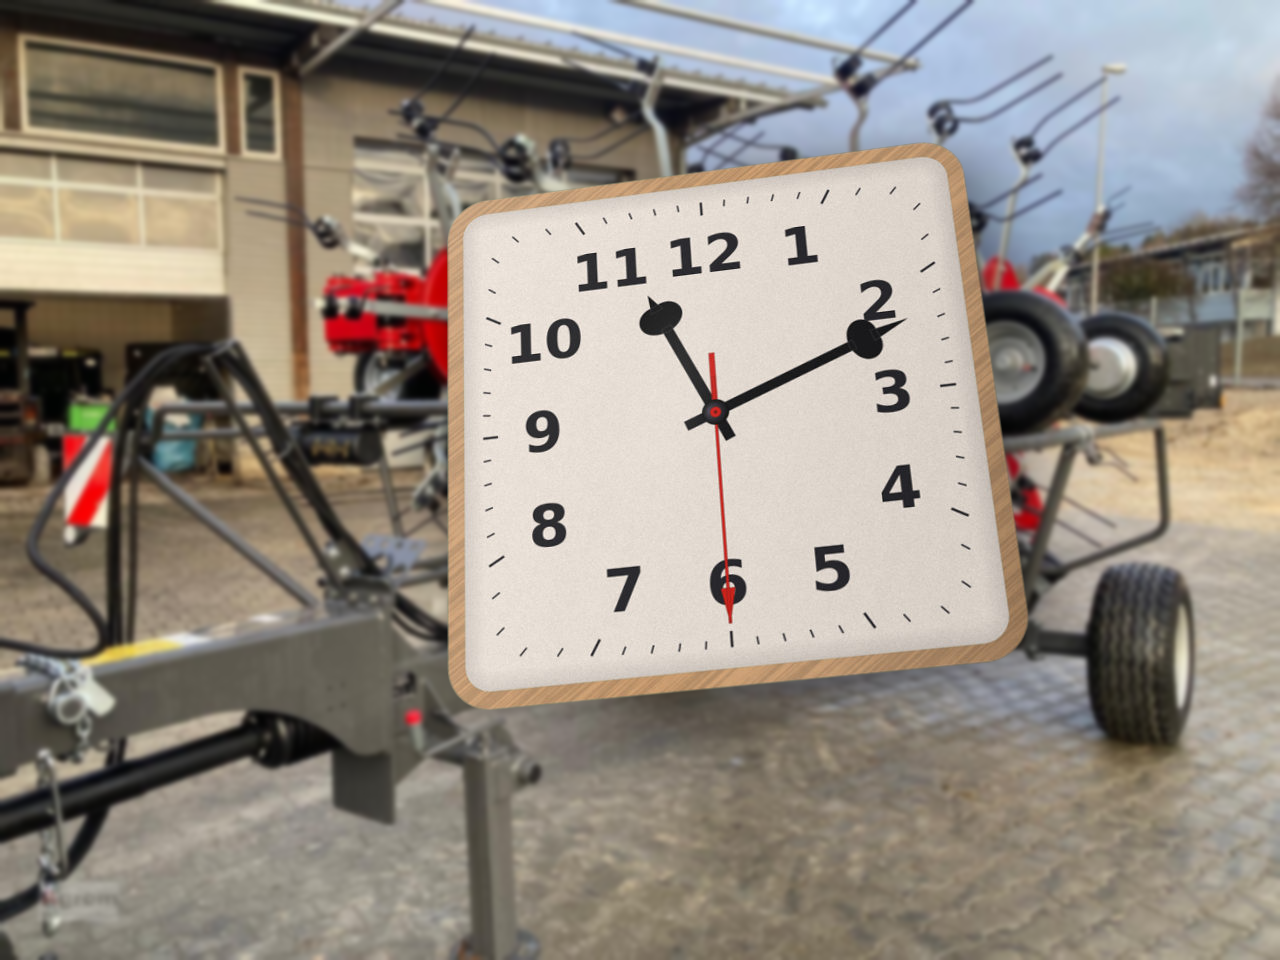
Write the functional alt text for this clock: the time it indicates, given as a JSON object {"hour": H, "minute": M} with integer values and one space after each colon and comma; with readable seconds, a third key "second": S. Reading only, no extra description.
{"hour": 11, "minute": 11, "second": 30}
